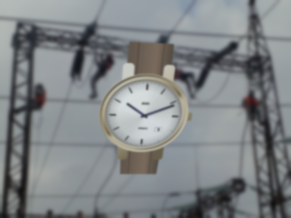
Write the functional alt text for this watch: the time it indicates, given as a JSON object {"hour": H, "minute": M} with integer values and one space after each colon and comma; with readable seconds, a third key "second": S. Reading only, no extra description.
{"hour": 10, "minute": 11}
